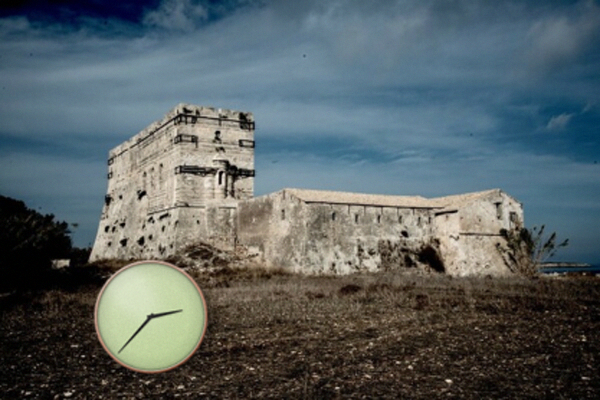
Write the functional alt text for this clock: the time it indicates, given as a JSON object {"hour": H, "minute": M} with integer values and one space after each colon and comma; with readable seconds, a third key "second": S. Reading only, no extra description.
{"hour": 2, "minute": 37}
